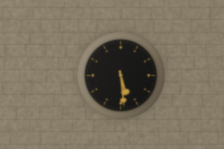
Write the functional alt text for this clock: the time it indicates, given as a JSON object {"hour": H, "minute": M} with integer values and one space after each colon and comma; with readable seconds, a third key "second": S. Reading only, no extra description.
{"hour": 5, "minute": 29}
